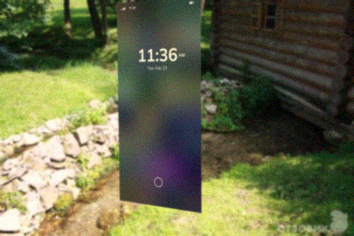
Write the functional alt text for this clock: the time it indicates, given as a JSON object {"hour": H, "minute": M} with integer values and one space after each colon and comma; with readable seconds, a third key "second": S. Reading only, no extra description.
{"hour": 11, "minute": 36}
